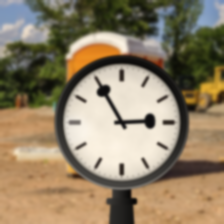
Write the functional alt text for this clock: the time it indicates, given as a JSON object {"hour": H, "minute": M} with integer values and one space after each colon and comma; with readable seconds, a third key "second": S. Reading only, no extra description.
{"hour": 2, "minute": 55}
